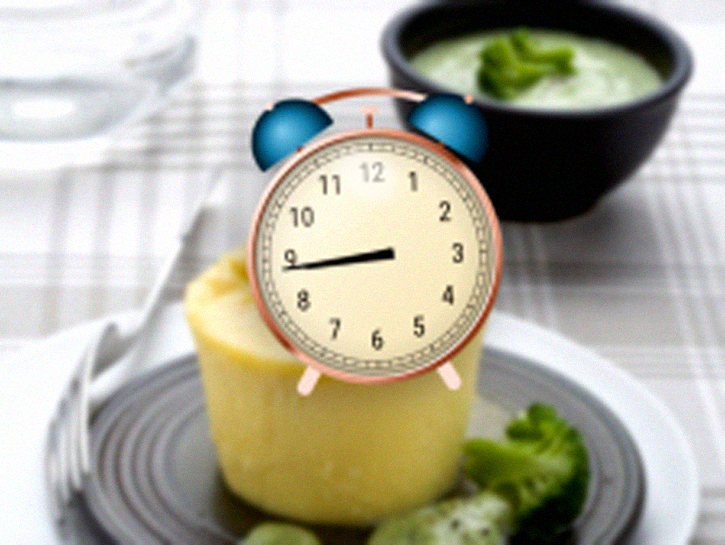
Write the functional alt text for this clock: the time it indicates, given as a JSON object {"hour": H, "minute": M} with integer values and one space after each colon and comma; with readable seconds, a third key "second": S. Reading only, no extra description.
{"hour": 8, "minute": 44}
